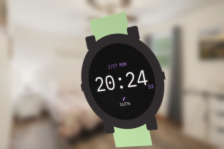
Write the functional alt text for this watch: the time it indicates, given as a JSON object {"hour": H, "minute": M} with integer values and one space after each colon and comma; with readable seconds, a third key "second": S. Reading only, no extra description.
{"hour": 20, "minute": 24}
